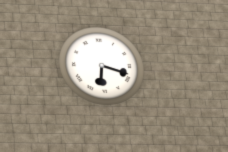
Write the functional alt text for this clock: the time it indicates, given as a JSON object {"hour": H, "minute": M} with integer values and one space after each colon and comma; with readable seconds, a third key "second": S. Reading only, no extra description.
{"hour": 6, "minute": 18}
